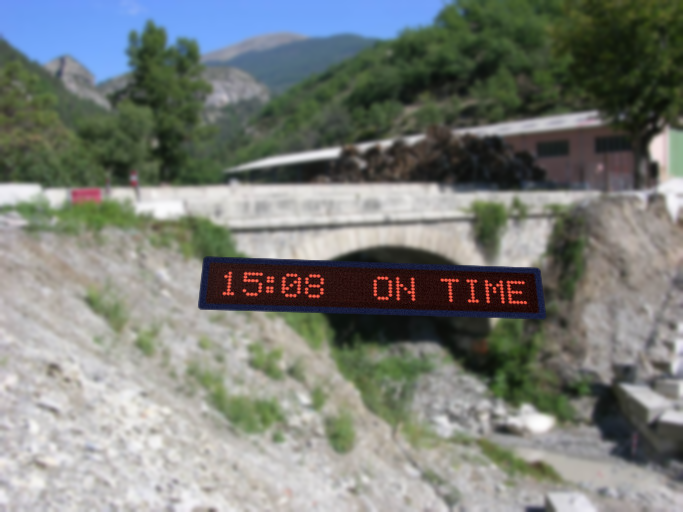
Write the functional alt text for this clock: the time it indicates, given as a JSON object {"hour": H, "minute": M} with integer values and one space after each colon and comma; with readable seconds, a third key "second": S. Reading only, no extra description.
{"hour": 15, "minute": 8}
